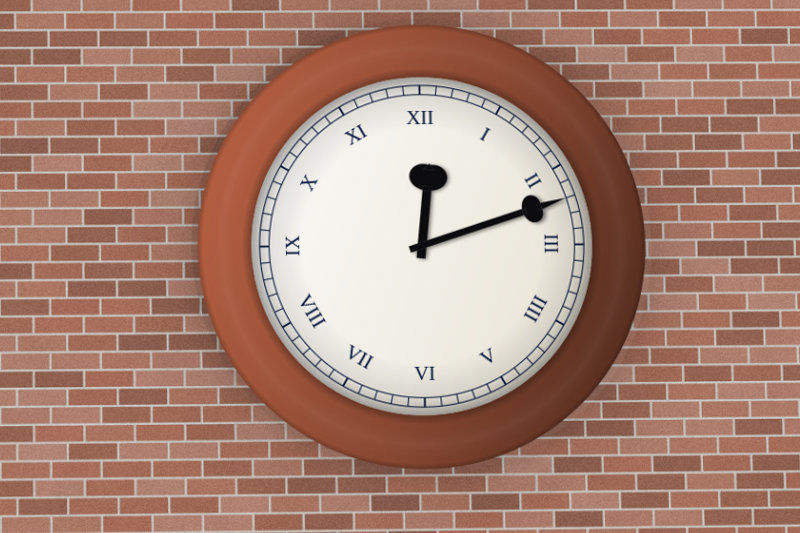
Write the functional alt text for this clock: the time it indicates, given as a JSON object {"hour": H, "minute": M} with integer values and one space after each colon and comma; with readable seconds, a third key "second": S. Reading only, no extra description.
{"hour": 12, "minute": 12}
